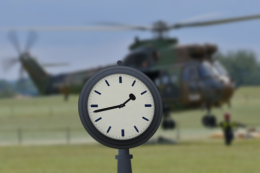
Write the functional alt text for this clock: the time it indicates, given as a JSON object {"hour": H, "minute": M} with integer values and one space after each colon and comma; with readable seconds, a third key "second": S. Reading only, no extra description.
{"hour": 1, "minute": 43}
